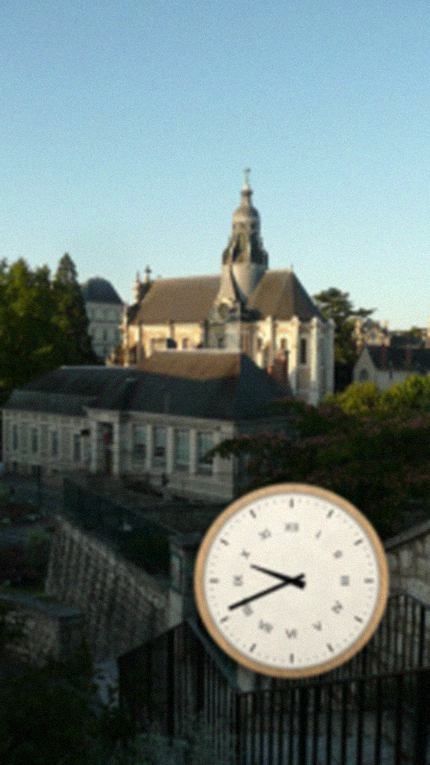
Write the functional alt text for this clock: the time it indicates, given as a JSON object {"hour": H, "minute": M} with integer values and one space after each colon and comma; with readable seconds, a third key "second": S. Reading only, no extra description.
{"hour": 9, "minute": 41}
